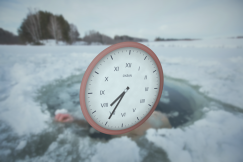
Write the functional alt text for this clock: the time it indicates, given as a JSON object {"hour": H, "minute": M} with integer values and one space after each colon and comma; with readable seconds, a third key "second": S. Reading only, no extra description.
{"hour": 7, "minute": 35}
